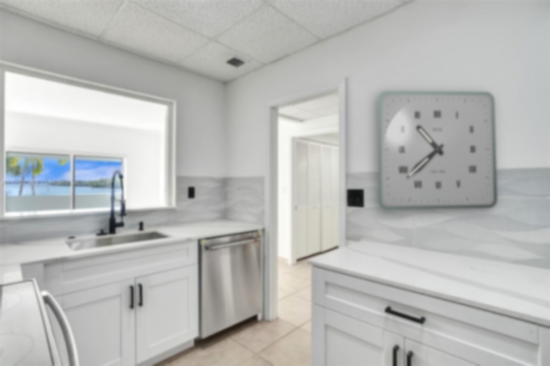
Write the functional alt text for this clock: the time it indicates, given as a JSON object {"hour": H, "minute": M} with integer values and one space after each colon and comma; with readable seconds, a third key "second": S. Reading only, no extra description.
{"hour": 10, "minute": 38}
